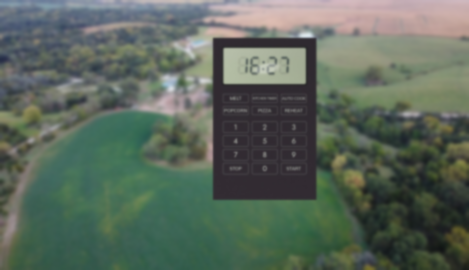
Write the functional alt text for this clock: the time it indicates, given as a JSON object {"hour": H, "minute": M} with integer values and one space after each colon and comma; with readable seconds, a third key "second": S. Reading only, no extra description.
{"hour": 16, "minute": 27}
